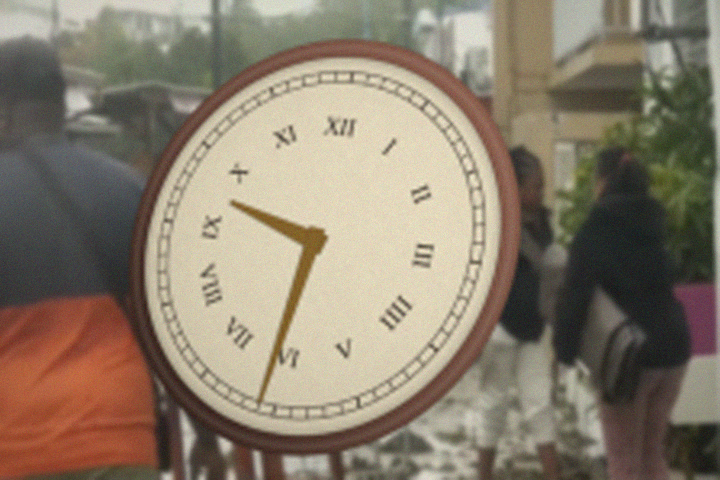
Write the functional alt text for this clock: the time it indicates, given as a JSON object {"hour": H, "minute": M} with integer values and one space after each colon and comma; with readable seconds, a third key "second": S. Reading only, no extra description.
{"hour": 9, "minute": 31}
